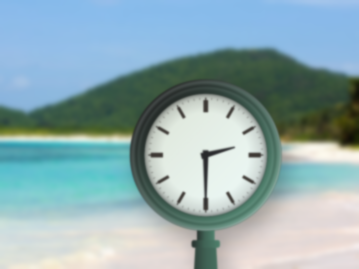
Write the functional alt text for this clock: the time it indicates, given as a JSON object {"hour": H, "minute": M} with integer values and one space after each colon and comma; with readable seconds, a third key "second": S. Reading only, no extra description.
{"hour": 2, "minute": 30}
